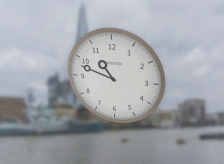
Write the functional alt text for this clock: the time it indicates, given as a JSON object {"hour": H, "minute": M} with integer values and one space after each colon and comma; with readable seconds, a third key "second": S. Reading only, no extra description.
{"hour": 10, "minute": 48}
